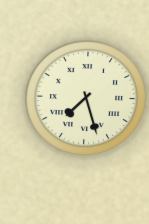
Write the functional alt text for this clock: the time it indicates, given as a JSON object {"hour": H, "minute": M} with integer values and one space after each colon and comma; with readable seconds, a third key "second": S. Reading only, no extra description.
{"hour": 7, "minute": 27}
